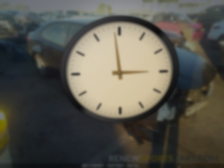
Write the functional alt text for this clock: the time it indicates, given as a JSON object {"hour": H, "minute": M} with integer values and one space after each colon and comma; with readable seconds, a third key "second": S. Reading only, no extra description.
{"hour": 2, "minute": 59}
